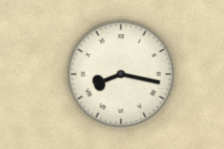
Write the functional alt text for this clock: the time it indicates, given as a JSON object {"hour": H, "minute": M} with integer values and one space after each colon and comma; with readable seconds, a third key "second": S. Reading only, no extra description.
{"hour": 8, "minute": 17}
